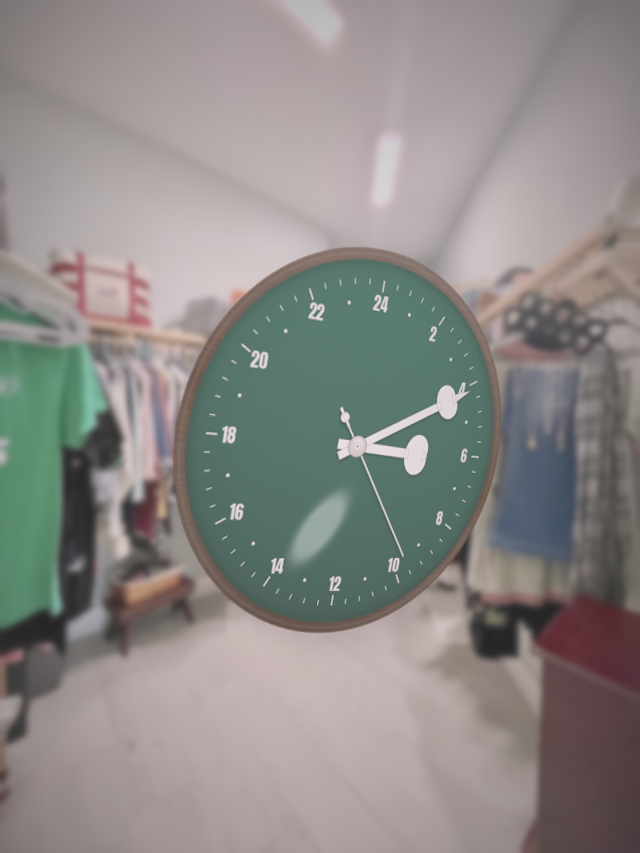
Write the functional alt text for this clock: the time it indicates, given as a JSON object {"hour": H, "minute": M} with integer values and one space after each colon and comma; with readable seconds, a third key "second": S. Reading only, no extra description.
{"hour": 6, "minute": 10, "second": 24}
